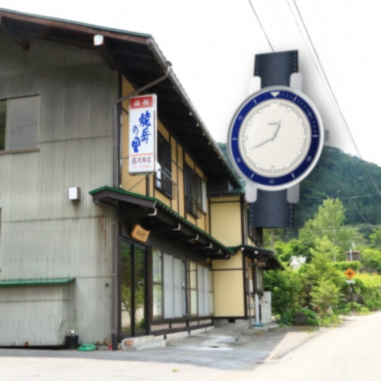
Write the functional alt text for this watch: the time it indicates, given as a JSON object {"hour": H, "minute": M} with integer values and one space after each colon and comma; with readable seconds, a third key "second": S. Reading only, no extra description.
{"hour": 12, "minute": 41}
